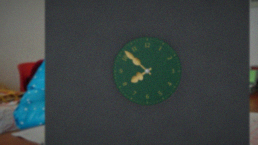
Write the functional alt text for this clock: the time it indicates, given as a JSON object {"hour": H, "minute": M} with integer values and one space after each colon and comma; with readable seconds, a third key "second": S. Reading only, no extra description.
{"hour": 7, "minute": 52}
